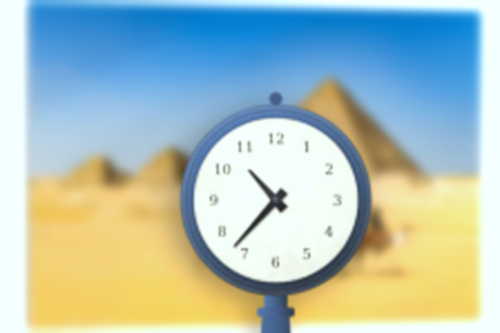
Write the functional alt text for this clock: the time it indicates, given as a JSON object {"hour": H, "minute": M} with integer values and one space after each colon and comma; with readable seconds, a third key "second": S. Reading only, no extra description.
{"hour": 10, "minute": 37}
